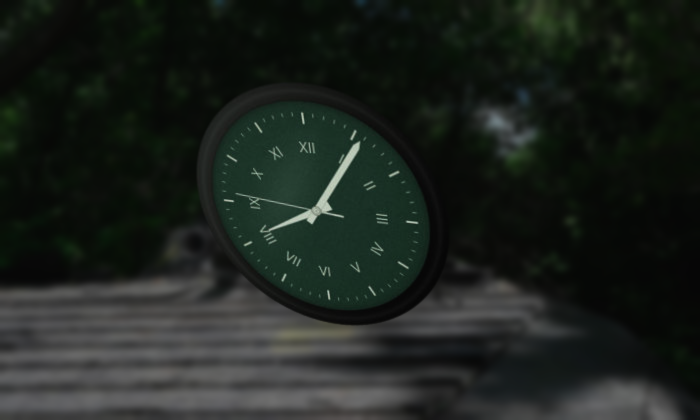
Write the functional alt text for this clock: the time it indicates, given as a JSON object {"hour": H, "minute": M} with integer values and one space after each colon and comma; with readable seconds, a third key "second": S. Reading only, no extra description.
{"hour": 8, "minute": 5, "second": 46}
